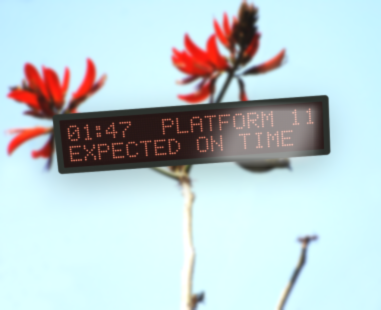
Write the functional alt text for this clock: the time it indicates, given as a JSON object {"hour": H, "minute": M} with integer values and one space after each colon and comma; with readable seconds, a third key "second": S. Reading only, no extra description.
{"hour": 1, "minute": 47}
